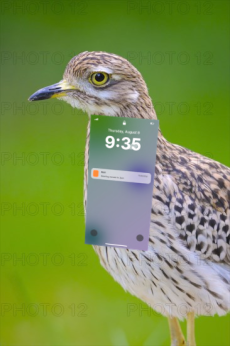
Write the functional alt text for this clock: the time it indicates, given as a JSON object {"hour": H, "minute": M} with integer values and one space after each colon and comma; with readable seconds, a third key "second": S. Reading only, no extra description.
{"hour": 9, "minute": 35}
